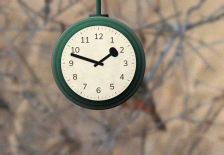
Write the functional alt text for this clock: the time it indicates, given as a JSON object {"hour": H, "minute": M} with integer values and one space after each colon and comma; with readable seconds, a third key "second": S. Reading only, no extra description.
{"hour": 1, "minute": 48}
